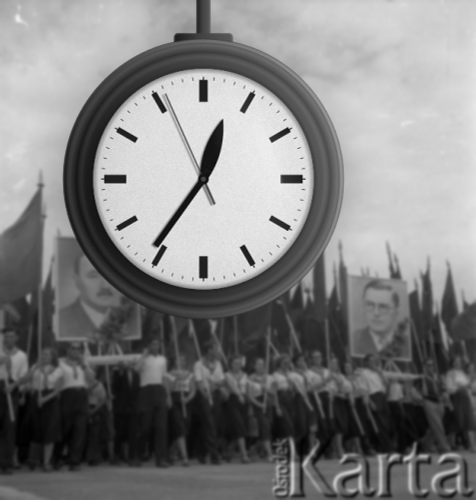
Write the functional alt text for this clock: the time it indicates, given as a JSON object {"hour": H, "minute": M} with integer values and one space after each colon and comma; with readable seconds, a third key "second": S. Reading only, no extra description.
{"hour": 12, "minute": 35, "second": 56}
